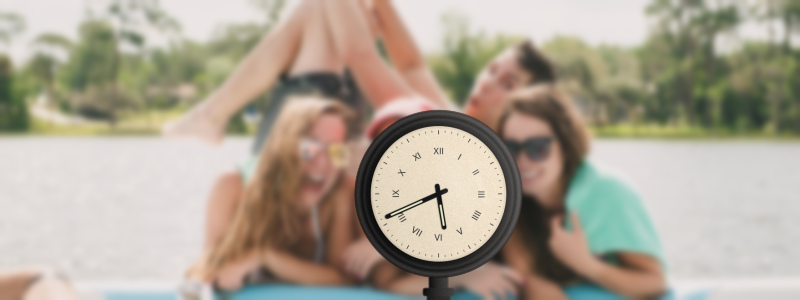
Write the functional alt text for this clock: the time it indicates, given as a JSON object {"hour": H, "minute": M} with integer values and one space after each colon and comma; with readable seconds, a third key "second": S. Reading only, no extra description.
{"hour": 5, "minute": 41}
